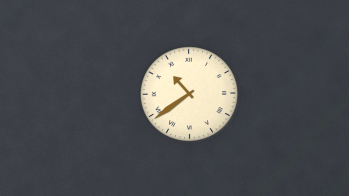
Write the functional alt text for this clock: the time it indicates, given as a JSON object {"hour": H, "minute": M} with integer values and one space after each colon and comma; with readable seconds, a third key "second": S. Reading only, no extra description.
{"hour": 10, "minute": 39}
